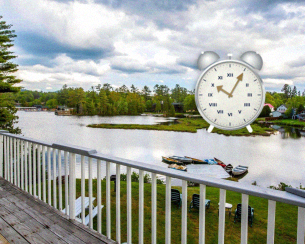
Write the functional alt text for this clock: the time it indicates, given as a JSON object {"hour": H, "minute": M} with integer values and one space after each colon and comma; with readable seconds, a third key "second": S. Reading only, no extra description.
{"hour": 10, "minute": 5}
